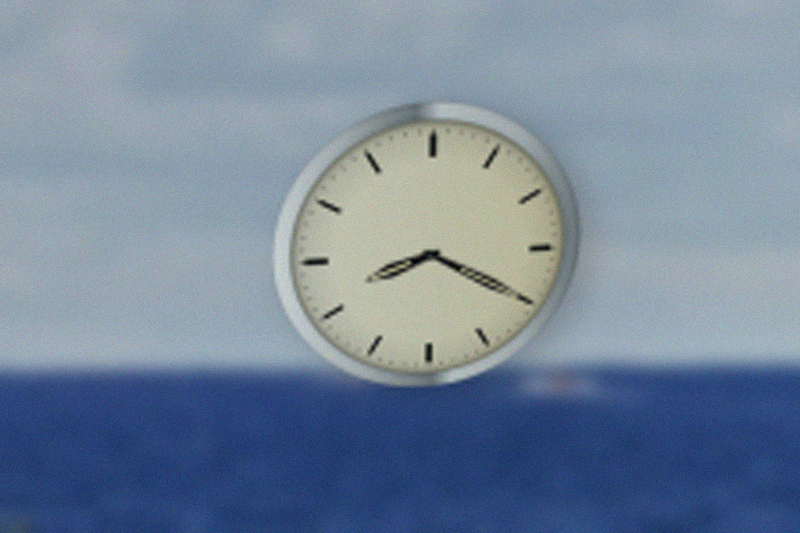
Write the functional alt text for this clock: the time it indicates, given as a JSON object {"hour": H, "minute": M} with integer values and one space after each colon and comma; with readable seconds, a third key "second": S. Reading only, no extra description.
{"hour": 8, "minute": 20}
